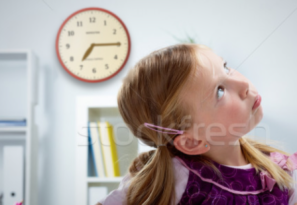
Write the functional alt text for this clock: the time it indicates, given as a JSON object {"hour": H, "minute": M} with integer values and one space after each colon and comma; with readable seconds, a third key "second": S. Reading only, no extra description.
{"hour": 7, "minute": 15}
